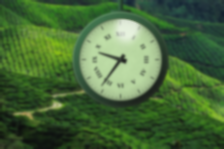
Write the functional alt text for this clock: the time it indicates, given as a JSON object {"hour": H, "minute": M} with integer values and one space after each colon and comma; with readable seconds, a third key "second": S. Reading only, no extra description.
{"hour": 9, "minute": 36}
